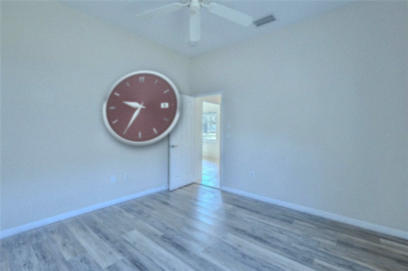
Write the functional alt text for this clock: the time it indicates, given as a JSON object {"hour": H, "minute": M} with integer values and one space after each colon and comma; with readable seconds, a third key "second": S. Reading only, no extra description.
{"hour": 9, "minute": 35}
